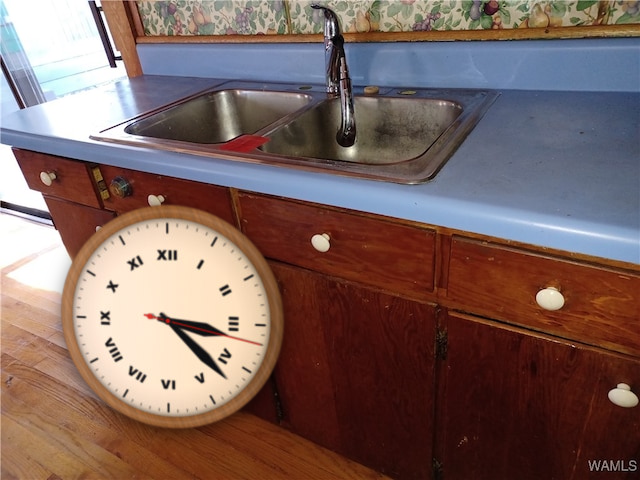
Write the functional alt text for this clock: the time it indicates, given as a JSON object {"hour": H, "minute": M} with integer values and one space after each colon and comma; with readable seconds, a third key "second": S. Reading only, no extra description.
{"hour": 3, "minute": 22, "second": 17}
